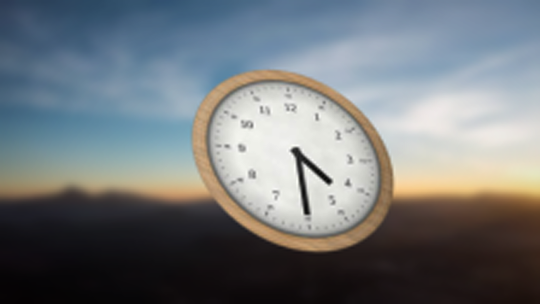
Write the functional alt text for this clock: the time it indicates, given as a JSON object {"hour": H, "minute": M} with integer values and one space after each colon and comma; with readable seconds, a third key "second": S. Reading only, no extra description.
{"hour": 4, "minute": 30}
